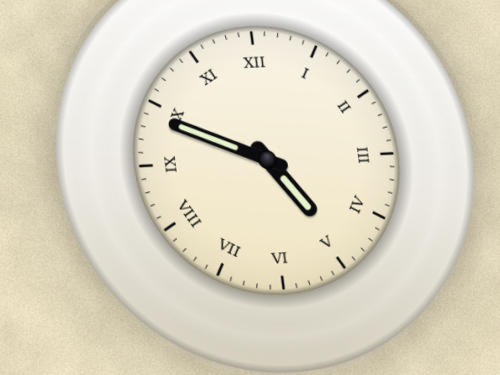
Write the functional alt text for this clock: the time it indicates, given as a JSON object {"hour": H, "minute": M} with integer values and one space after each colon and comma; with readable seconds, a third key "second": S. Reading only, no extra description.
{"hour": 4, "minute": 49}
